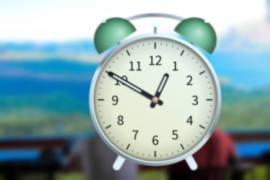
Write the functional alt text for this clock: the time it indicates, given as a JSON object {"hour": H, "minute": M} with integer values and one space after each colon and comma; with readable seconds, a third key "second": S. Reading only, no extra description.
{"hour": 12, "minute": 50}
